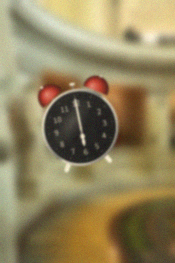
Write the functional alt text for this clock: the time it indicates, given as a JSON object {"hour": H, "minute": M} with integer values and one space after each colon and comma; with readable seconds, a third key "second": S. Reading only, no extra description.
{"hour": 6, "minute": 0}
